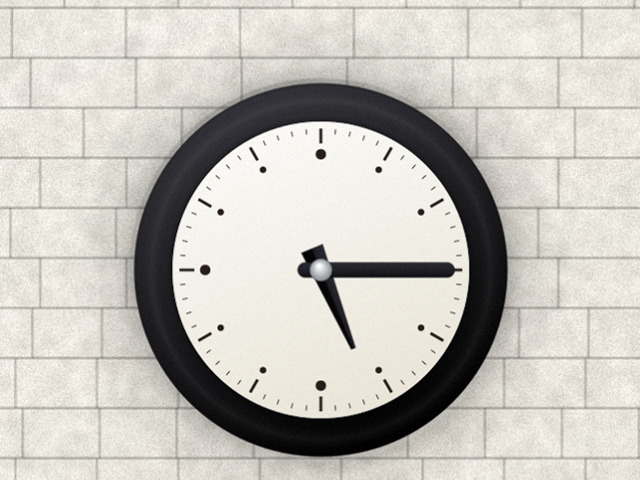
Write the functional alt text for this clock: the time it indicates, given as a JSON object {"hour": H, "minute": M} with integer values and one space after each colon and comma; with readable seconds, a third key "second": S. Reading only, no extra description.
{"hour": 5, "minute": 15}
